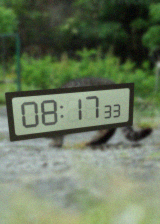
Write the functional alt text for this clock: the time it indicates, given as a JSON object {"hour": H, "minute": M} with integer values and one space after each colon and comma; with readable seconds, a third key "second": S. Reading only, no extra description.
{"hour": 8, "minute": 17, "second": 33}
